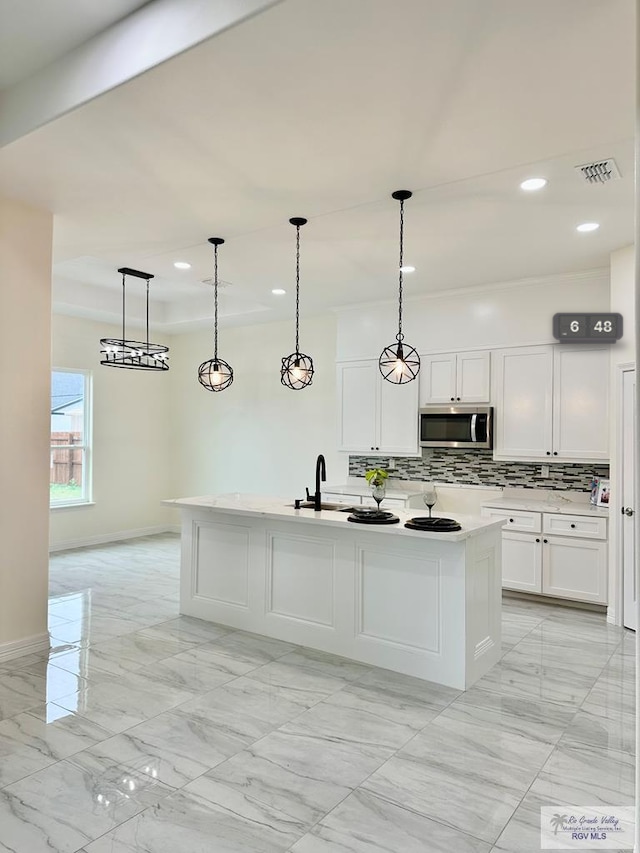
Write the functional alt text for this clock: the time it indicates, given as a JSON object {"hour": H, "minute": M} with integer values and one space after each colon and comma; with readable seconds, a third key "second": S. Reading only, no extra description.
{"hour": 6, "minute": 48}
